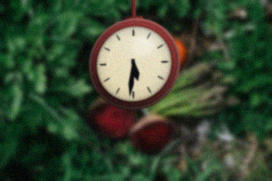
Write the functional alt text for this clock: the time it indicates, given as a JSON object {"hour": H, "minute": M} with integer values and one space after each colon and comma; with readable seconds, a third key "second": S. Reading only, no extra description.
{"hour": 5, "minute": 31}
